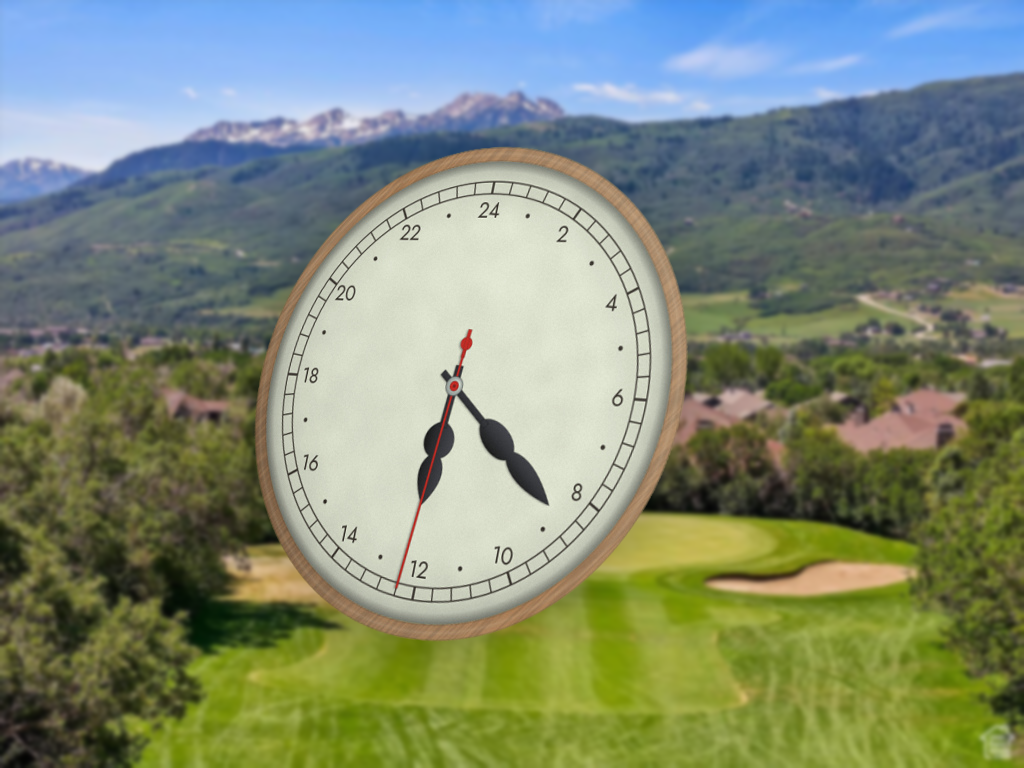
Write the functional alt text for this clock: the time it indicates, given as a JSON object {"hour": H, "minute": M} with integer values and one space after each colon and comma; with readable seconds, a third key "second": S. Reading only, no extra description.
{"hour": 12, "minute": 21, "second": 31}
